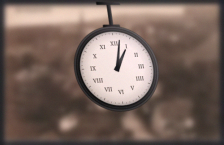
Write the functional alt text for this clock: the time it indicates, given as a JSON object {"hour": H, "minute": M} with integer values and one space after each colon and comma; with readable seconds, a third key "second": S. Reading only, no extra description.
{"hour": 1, "minute": 2}
